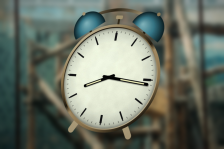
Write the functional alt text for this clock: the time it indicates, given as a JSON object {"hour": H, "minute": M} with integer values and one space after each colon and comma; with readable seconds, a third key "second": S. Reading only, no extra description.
{"hour": 8, "minute": 16}
